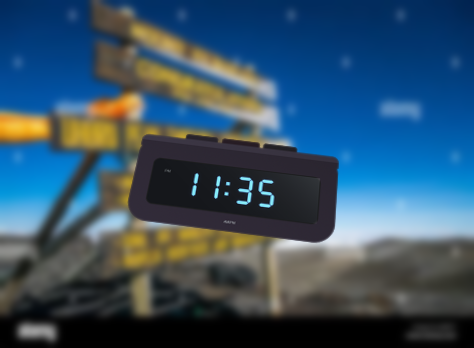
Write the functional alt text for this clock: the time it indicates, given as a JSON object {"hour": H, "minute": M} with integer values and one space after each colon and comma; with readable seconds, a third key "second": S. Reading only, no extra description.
{"hour": 11, "minute": 35}
